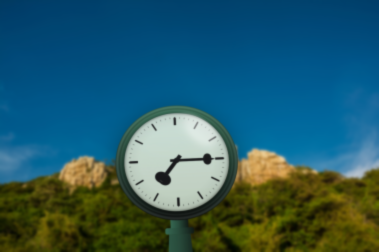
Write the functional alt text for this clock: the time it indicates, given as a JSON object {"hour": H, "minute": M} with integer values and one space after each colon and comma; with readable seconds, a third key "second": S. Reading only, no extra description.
{"hour": 7, "minute": 15}
